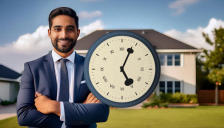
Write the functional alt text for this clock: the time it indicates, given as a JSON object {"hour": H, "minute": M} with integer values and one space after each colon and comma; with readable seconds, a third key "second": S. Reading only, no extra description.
{"hour": 5, "minute": 4}
